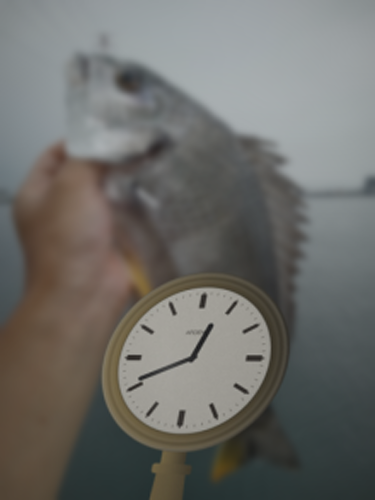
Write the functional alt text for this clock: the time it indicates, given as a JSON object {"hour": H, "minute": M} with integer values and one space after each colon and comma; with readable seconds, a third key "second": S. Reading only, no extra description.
{"hour": 12, "minute": 41}
